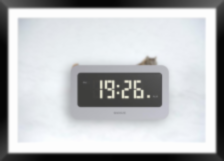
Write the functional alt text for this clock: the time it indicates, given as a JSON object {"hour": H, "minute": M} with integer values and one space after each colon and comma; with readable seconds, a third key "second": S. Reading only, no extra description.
{"hour": 19, "minute": 26}
